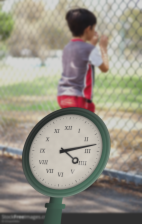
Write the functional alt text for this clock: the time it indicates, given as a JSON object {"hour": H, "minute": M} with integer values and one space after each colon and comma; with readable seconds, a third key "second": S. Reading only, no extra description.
{"hour": 4, "minute": 13}
